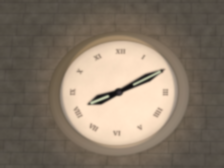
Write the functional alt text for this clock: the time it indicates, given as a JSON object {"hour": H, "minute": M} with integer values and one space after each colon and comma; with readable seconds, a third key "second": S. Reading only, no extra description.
{"hour": 8, "minute": 10}
